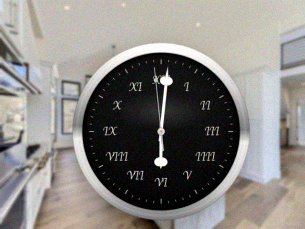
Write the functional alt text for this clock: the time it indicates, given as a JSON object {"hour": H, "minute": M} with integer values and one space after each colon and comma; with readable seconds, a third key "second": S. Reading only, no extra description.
{"hour": 6, "minute": 0, "second": 59}
